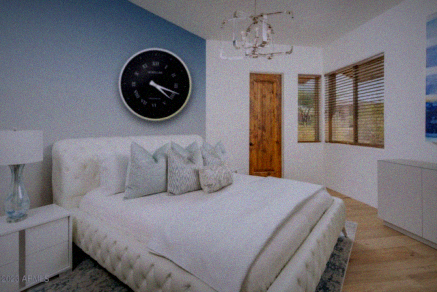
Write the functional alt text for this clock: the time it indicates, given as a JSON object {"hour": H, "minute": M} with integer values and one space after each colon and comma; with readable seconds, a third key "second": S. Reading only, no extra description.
{"hour": 4, "minute": 18}
